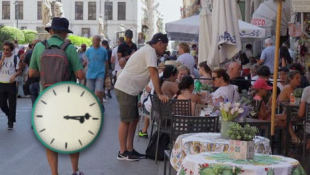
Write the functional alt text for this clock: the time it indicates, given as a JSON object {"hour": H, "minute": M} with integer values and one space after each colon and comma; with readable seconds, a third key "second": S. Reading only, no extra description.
{"hour": 3, "minute": 14}
